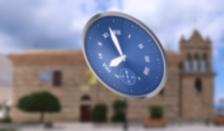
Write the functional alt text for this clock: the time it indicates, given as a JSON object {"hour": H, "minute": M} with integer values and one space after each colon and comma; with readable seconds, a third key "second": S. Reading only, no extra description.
{"hour": 7, "minute": 58}
